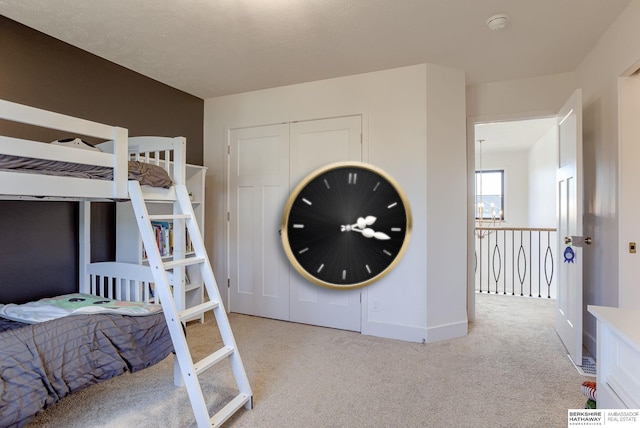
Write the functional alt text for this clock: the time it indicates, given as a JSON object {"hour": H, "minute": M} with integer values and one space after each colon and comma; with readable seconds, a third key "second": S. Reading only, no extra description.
{"hour": 2, "minute": 17}
